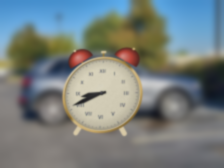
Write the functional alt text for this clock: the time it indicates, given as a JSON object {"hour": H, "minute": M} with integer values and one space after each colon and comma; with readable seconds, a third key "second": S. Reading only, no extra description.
{"hour": 8, "minute": 41}
